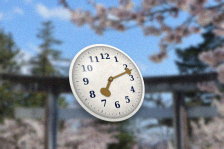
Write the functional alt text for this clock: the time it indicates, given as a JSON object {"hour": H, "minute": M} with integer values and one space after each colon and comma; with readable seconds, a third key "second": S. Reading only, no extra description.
{"hour": 7, "minute": 12}
